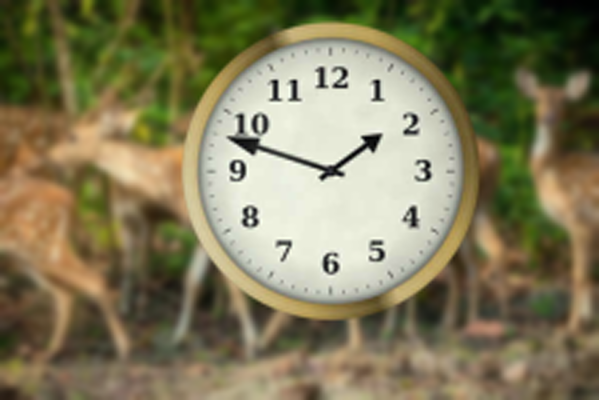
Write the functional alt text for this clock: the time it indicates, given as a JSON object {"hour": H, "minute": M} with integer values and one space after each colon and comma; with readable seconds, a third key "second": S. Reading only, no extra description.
{"hour": 1, "minute": 48}
